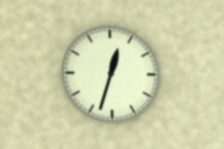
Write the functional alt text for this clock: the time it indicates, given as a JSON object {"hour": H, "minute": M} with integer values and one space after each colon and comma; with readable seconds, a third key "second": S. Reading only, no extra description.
{"hour": 12, "minute": 33}
